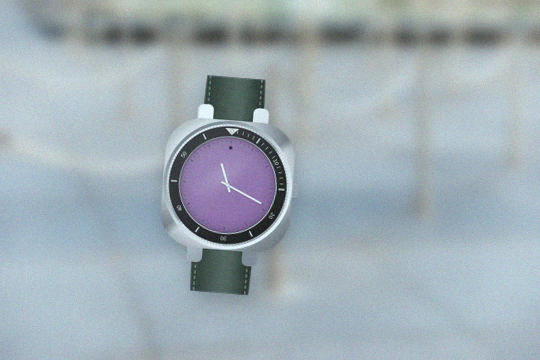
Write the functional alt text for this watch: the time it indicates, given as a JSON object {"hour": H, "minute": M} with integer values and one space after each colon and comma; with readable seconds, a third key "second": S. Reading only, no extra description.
{"hour": 11, "minute": 19}
